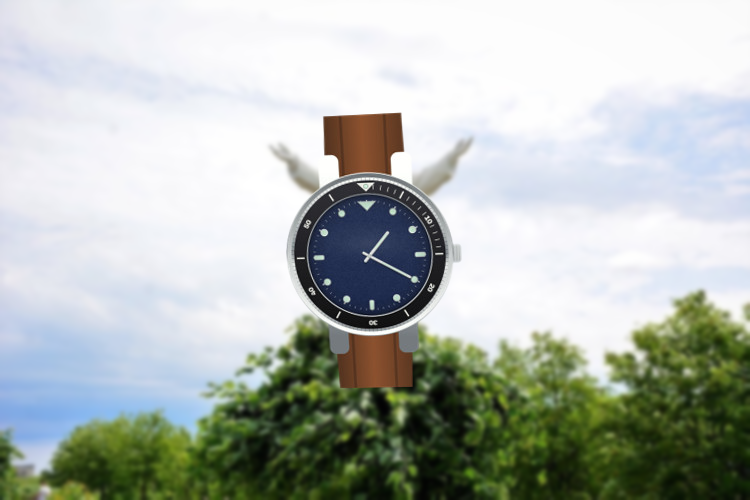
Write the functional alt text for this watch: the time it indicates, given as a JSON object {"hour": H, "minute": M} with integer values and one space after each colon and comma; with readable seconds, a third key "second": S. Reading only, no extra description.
{"hour": 1, "minute": 20}
